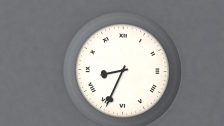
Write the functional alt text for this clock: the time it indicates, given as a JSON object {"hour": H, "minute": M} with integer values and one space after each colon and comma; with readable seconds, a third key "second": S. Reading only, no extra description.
{"hour": 8, "minute": 34}
